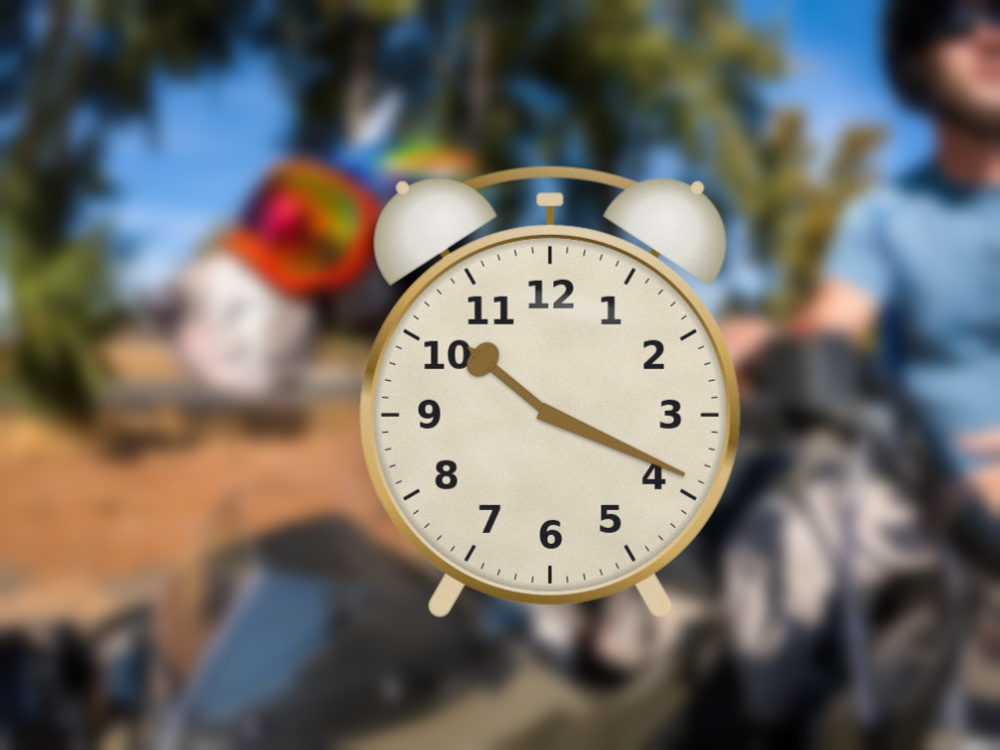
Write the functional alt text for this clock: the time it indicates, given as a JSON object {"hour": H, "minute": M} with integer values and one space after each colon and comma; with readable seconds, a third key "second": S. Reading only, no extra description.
{"hour": 10, "minute": 19}
